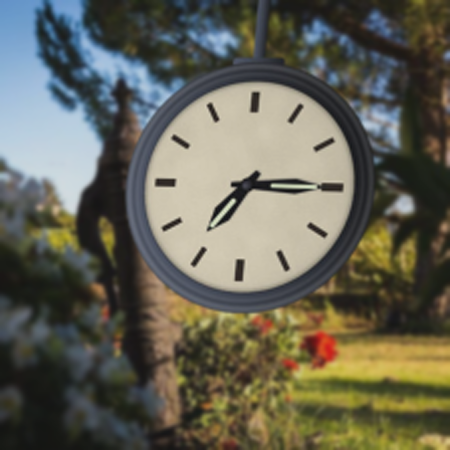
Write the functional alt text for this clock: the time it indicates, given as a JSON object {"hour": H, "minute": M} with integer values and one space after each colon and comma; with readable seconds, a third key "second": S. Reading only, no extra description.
{"hour": 7, "minute": 15}
